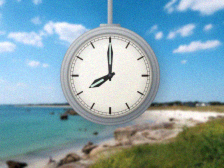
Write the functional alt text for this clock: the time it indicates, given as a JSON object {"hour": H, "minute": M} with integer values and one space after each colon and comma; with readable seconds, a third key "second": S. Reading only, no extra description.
{"hour": 8, "minute": 0}
